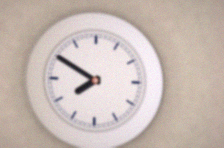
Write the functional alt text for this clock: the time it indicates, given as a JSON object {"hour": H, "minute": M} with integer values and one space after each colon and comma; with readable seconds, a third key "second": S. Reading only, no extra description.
{"hour": 7, "minute": 50}
